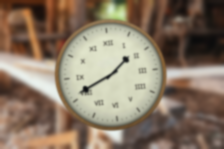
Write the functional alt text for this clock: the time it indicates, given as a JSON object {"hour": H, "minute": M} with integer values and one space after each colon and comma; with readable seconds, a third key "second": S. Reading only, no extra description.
{"hour": 1, "minute": 41}
